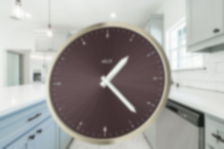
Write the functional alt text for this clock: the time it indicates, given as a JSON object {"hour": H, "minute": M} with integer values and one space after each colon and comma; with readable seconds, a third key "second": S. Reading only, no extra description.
{"hour": 1, "minute": 23}
